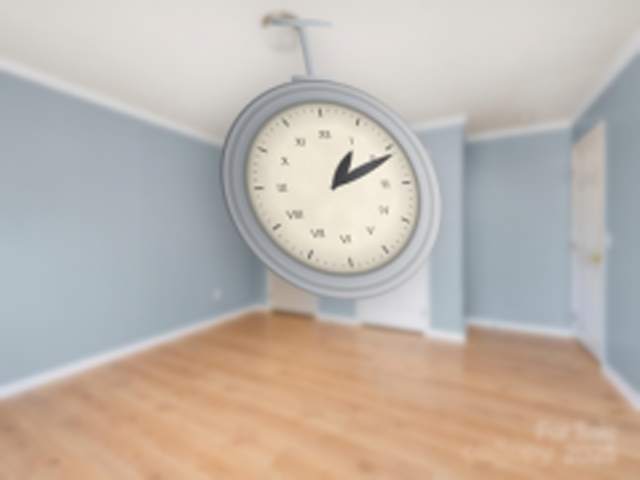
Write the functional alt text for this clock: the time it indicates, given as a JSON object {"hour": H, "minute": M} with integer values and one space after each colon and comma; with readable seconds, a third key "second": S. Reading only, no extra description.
{"hour": 1, "minute": 11}
